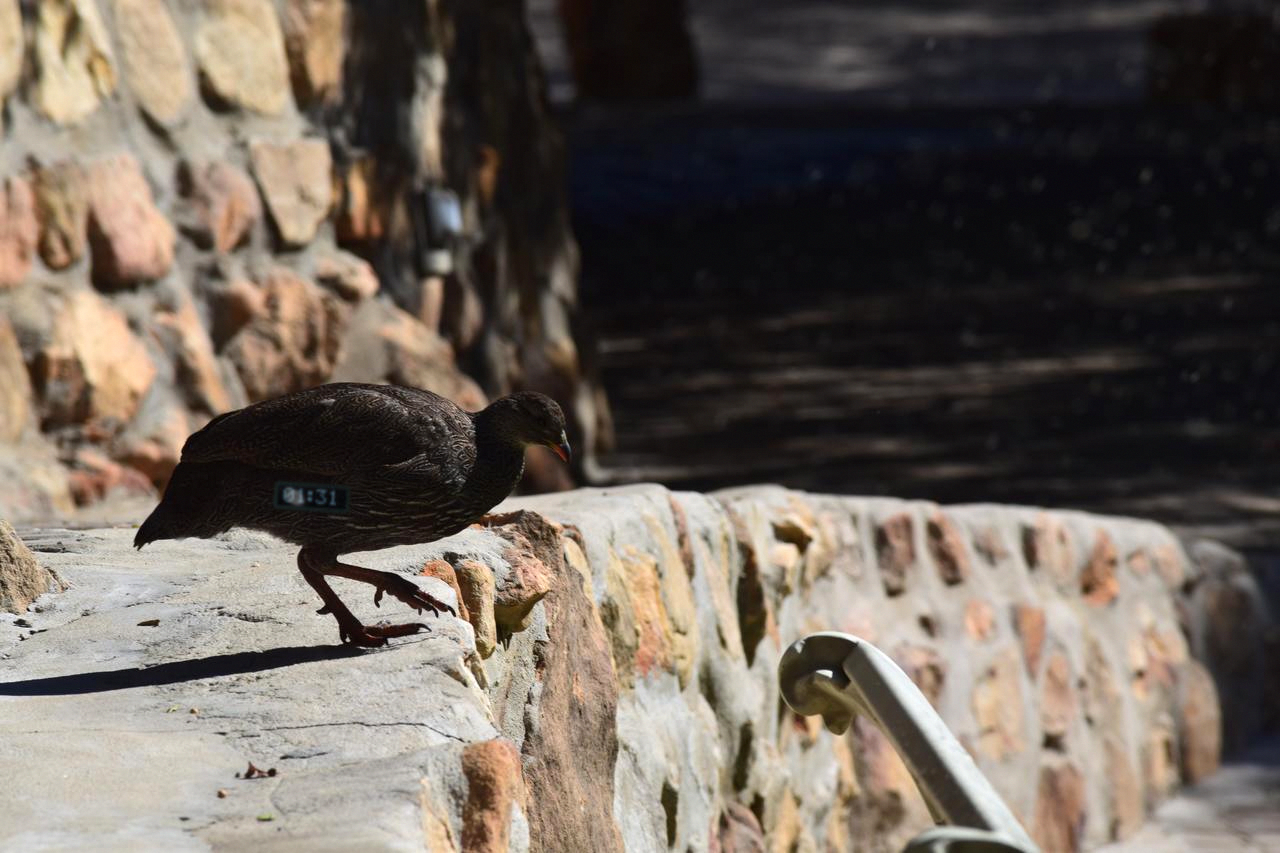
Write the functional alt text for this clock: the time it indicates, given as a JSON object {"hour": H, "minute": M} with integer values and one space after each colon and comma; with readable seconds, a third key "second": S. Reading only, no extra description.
{"hour": 1, "minute": 31}
